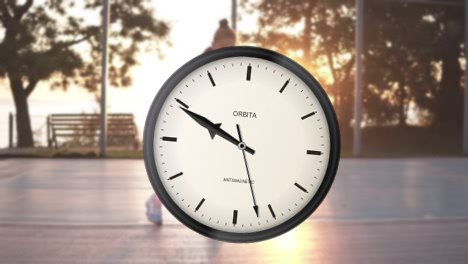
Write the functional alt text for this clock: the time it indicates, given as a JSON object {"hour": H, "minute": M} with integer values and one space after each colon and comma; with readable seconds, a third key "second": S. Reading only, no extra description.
{"hour": 9, "minute": 49, "second": 27}
